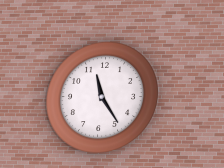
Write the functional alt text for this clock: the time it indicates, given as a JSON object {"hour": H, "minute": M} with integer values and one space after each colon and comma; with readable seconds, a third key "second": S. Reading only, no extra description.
{"hour": 11, "minute": 24}
